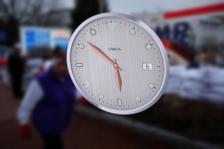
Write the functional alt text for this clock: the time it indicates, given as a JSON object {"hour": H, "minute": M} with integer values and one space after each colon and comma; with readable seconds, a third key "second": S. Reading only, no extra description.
{"hour": 5, "minute": 52}
